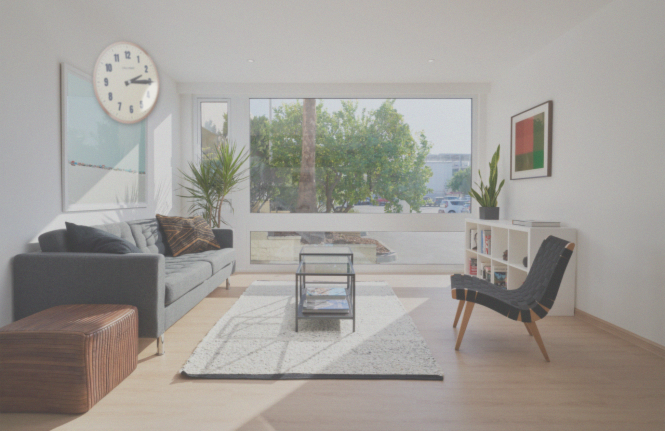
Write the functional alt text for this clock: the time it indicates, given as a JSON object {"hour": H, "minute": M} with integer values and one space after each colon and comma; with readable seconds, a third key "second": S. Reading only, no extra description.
{"hour": 2, "minute": 15}
